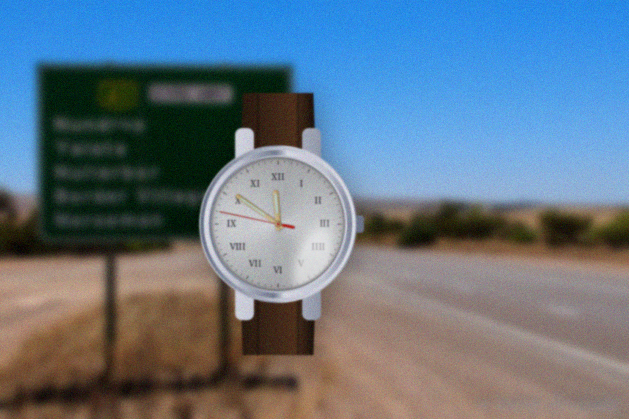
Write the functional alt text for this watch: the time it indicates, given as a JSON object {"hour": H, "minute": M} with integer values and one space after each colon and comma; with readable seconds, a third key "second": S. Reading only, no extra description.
{"hour": 11, "minute": 50, "second": 47}
